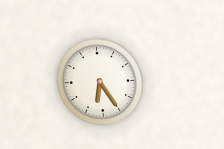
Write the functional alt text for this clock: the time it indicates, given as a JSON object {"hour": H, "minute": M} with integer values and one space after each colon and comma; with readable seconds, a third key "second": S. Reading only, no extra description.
{"hour": 6, "minute": 25}
